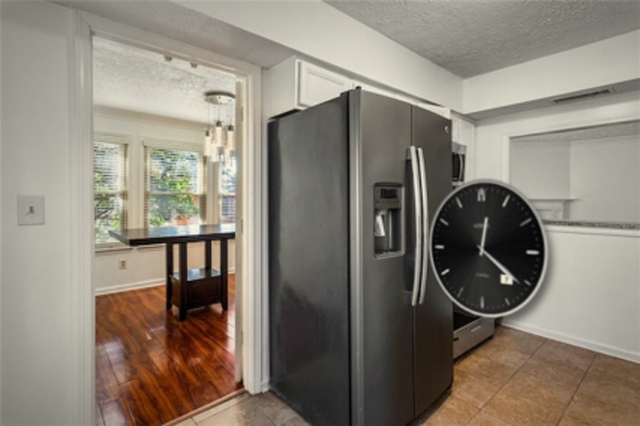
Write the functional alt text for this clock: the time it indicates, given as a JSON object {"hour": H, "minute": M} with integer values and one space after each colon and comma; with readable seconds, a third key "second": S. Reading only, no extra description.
{"hour": 12, "minute": 21}
